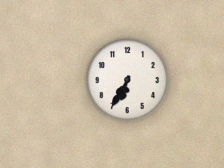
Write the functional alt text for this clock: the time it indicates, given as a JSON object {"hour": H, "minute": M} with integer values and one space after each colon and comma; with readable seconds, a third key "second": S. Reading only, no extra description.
{"hour": 6, "minute": 35}
